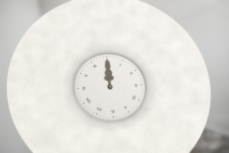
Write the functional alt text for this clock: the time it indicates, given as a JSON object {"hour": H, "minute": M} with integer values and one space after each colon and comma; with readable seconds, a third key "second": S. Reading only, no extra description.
{"hour": 12, "minute": 0}
